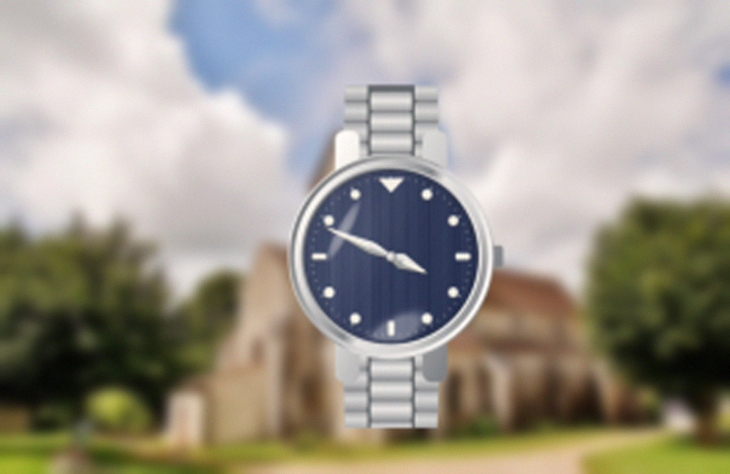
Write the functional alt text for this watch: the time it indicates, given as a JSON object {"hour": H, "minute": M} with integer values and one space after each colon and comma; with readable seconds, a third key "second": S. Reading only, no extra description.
{"hour": 3, "minute": 49}
